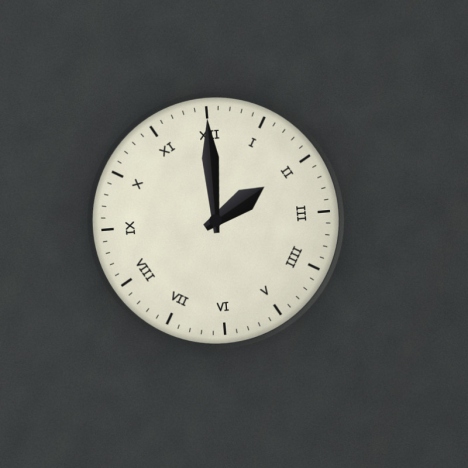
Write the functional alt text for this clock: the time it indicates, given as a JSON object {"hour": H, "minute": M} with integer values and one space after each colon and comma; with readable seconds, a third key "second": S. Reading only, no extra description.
{"hour": 2, "minute": 0}
